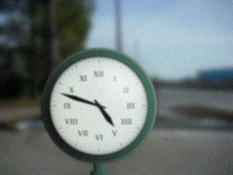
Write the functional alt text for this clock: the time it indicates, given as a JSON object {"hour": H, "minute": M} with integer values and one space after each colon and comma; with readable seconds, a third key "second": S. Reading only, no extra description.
{"hour": 4, "minute": 48}
